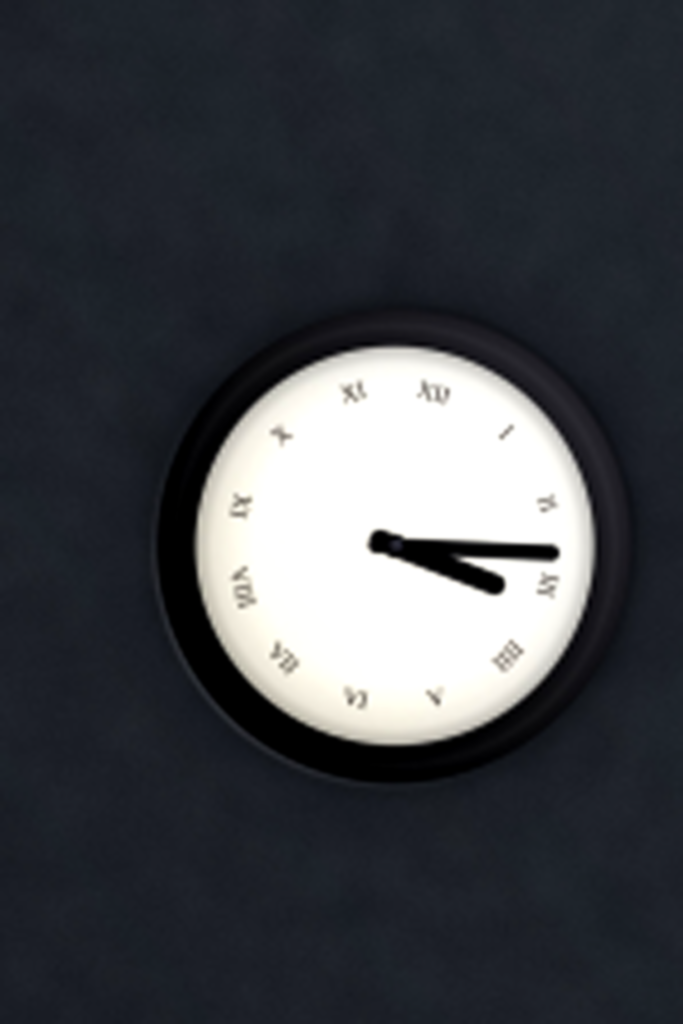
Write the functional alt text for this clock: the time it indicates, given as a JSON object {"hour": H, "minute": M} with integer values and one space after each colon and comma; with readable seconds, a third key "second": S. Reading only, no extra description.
{"hour": 3, "minute": 13}
